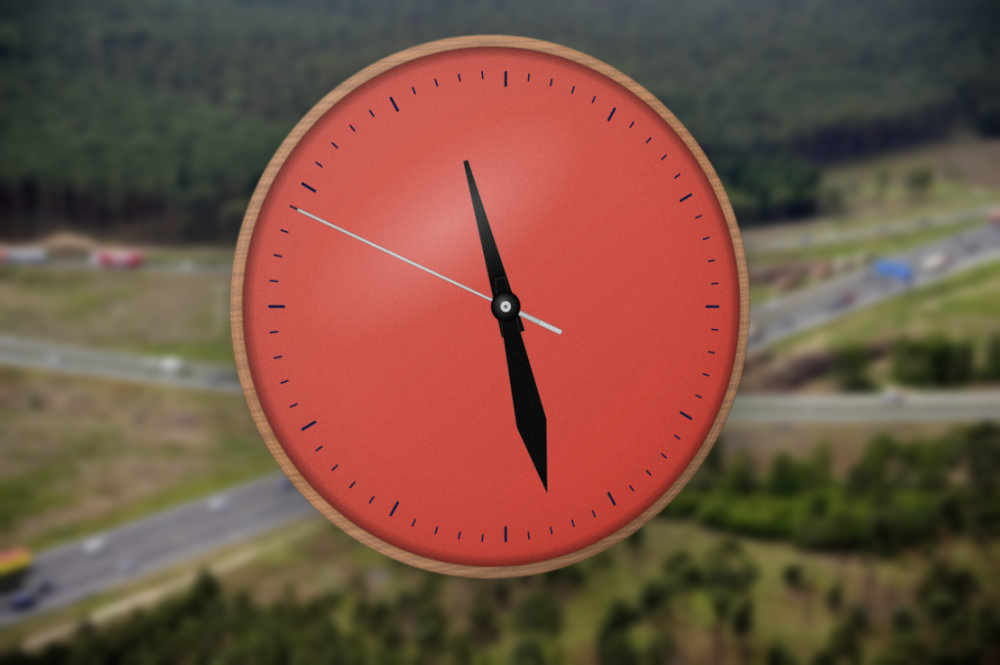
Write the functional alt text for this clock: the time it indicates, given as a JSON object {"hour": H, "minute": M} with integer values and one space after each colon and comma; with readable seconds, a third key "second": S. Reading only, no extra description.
{"hour": 11, "minute": 27, "second": 49}
